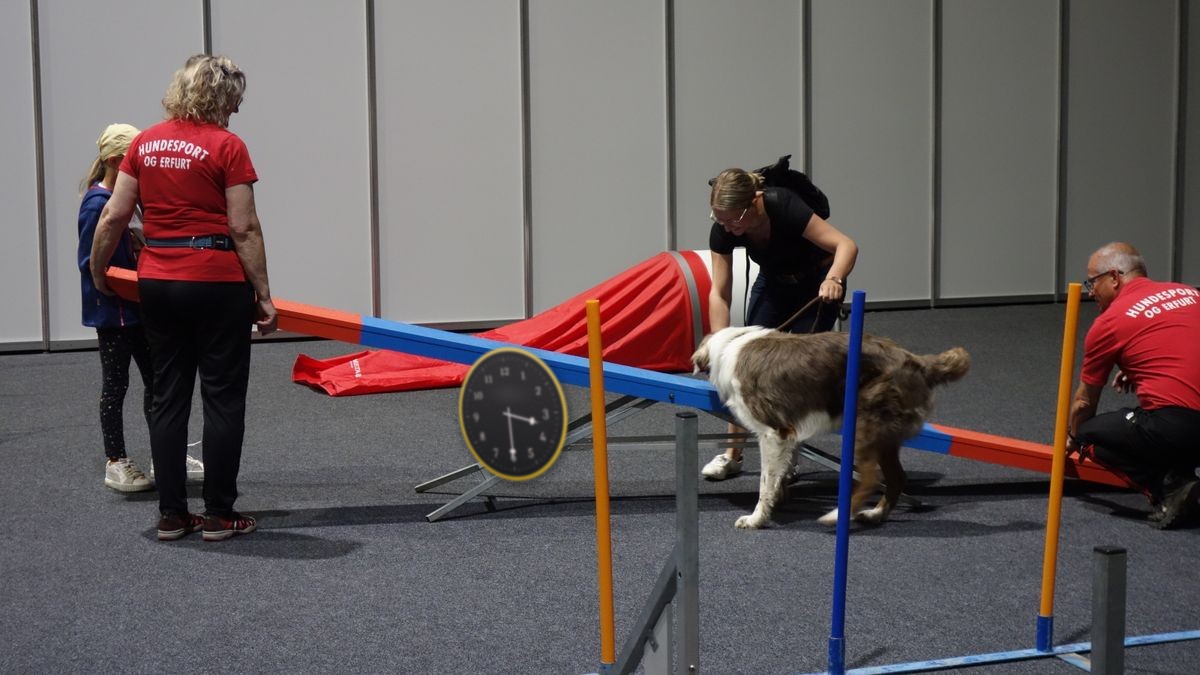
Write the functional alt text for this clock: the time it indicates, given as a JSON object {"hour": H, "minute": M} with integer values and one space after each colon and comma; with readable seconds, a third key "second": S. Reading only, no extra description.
{"hour": 3, "minute": 30}
